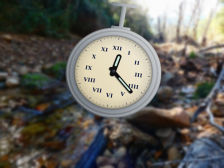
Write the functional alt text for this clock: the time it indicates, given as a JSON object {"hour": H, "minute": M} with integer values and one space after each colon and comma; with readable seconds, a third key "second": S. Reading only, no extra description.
{"hour": 12, "minute": 22}
